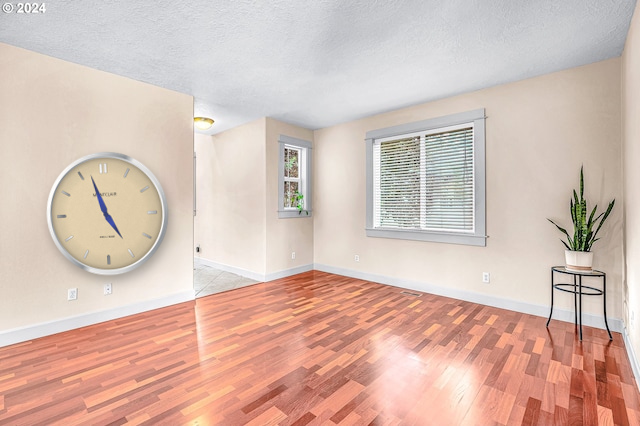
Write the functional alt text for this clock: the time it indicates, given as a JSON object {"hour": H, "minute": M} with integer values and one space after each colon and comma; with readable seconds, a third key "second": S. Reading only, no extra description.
{"hour": 4, "minute": 57}
